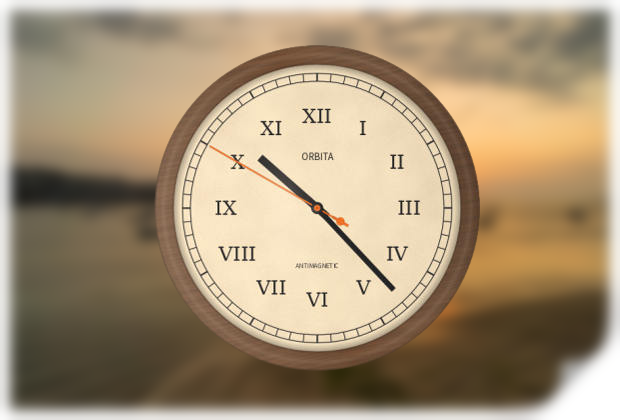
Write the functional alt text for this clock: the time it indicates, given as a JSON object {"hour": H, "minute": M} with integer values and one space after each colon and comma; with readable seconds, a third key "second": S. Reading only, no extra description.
{"hour": 10, "minute": 22, "second": 50}
